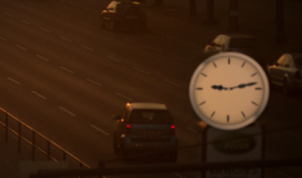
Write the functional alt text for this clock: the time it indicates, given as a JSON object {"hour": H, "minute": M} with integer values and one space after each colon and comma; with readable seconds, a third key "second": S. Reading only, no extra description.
{"hour": 9, "minute": 13}
